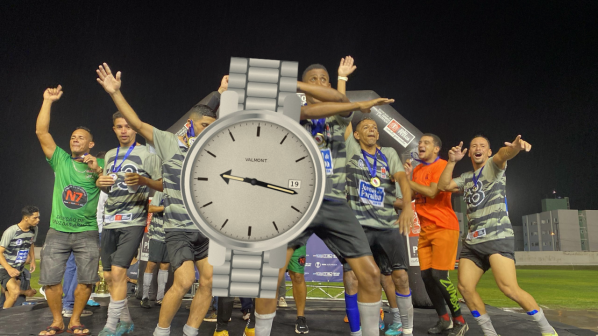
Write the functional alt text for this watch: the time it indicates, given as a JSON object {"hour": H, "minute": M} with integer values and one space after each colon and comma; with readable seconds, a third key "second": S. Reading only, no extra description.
{"hour": 9, "minute": 17}
